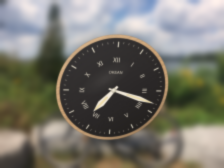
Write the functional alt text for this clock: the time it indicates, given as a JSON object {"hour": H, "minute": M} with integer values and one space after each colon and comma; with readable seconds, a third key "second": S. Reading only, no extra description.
{"hour": 7, "minute": 18}
